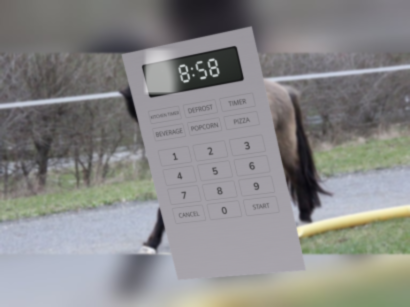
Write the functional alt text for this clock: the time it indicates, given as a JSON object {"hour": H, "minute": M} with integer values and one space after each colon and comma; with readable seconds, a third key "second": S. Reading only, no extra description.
{"hour": 8, "minute": 58}
